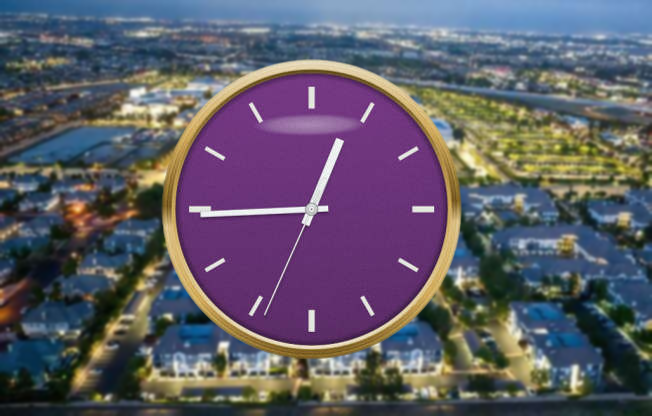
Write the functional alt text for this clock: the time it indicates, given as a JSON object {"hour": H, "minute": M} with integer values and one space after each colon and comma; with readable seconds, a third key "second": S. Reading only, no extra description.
{"hour": 12, "minute": 44, "second": 34}
